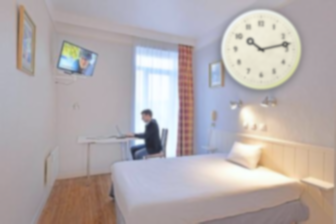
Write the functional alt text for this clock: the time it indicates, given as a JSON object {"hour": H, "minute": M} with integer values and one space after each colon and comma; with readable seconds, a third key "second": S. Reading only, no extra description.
{"hour": 10, "minute": 13}
